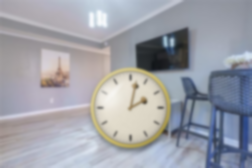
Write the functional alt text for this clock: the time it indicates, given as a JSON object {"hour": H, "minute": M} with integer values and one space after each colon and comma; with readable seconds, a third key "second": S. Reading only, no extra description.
{"hour": 2, "minute": 2}
